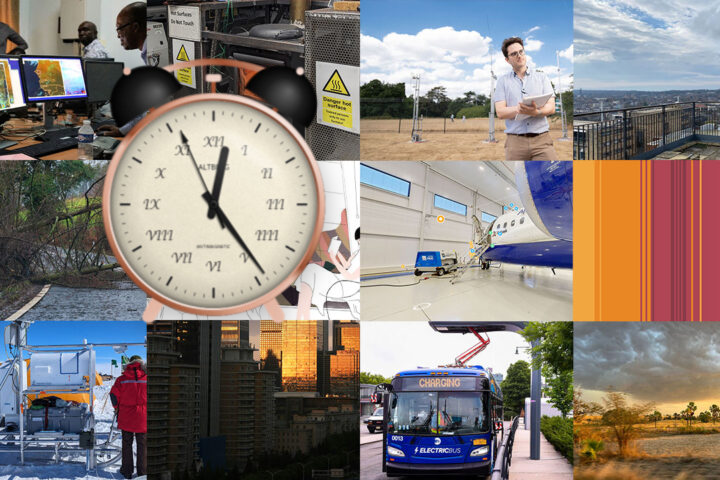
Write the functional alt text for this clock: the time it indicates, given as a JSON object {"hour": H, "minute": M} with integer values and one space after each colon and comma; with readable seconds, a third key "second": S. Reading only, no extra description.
{"hour": 12, "minute": 23, "second": 56}
